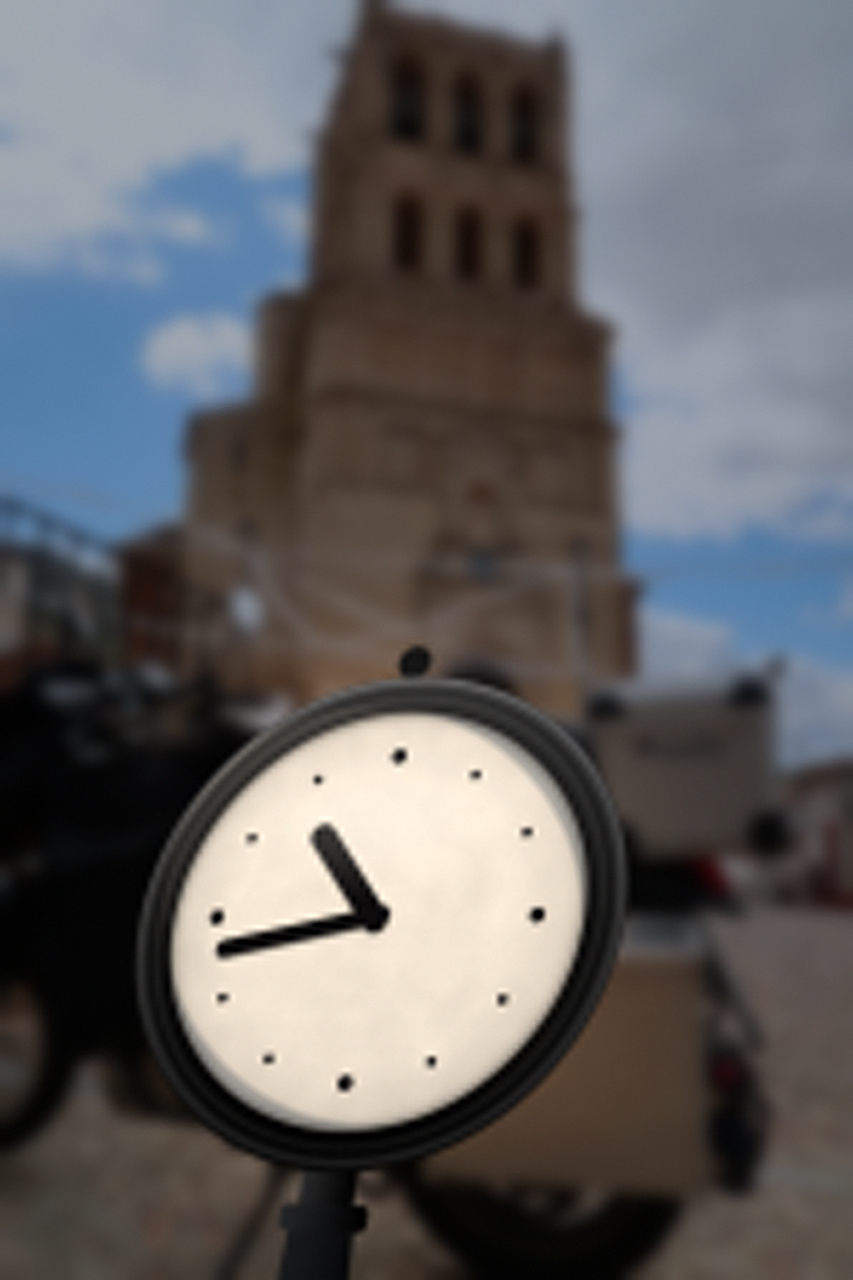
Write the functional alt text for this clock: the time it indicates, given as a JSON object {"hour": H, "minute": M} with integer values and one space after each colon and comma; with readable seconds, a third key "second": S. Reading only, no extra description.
{"hour": 10, "minute": 43}
